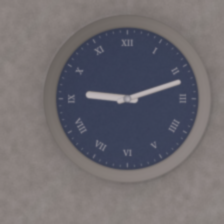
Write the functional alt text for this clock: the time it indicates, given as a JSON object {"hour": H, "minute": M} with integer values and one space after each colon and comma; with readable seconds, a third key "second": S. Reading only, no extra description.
{"hour": 9, "minute": 12}
